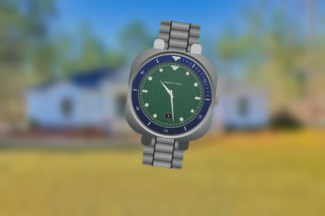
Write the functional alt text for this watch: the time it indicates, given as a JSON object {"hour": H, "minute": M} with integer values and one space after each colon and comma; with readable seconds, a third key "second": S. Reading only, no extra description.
{"hour": 10, "minute": 28}
